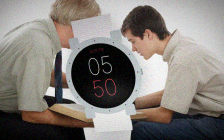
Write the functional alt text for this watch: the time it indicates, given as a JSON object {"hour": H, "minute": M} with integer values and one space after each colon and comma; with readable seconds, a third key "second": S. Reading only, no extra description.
{"hour": 5, "minute": 50}
